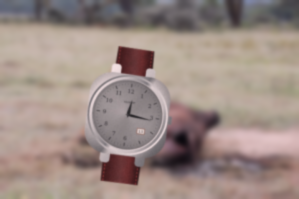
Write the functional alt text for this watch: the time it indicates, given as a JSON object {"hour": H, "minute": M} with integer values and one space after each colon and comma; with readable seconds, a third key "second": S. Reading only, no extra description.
{"hour": 12, "minute": 16}
